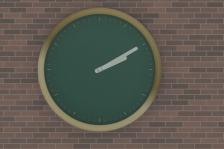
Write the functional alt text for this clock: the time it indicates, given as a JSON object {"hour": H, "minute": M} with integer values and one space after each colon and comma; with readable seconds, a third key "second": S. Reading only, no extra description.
{"hour": 2, "minute": 10}
